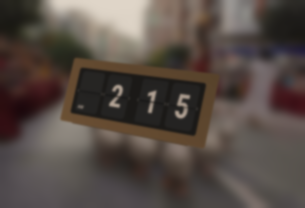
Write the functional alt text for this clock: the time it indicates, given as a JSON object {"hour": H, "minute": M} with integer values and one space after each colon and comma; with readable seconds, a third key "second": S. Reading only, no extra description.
{"hour": 2, "minute": 15}
